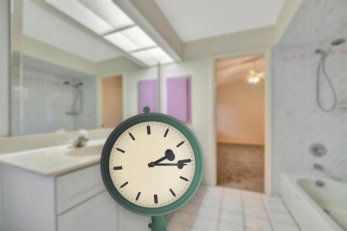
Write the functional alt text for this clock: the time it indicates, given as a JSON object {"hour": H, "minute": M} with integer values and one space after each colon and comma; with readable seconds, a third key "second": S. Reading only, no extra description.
{"hour": 2, "minute": 16}
